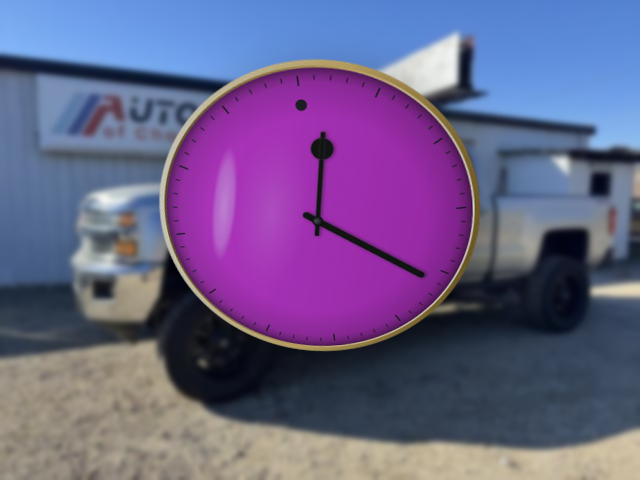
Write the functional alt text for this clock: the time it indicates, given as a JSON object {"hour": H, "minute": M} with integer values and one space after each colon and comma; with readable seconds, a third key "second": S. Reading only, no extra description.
{"hour": 12, "minute": 21}
